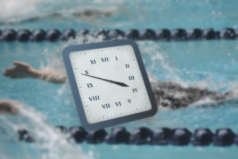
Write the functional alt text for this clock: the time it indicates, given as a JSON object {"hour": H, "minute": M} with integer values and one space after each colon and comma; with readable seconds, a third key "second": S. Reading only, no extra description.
{"hour": 3, "minute": 49}
